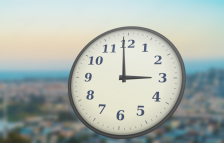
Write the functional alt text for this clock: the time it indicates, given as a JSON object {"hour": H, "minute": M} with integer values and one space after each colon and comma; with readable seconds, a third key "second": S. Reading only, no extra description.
{"hour": 2, "minute": 59}
